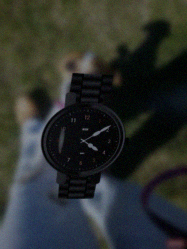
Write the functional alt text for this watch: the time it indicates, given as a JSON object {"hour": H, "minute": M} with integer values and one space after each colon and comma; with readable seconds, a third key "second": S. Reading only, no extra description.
{"hour": 4, "minute": 9}
